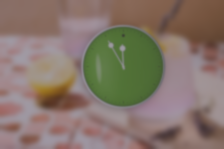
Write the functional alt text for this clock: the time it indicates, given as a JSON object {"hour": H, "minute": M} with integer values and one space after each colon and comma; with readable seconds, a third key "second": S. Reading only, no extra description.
{"hour": 11, "minute": 55}
